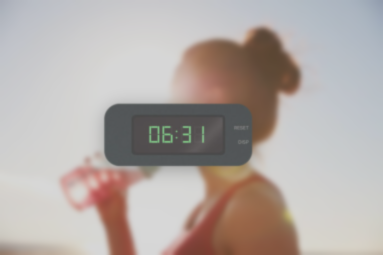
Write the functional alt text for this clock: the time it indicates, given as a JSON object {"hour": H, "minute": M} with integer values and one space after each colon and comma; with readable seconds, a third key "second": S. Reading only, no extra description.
{"hour": 6, "minute": 31}
